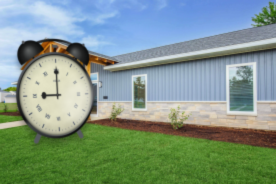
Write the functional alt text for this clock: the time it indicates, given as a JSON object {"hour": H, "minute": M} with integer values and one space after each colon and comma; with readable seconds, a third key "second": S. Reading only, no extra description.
{"hour": 9, "minute": 0}
